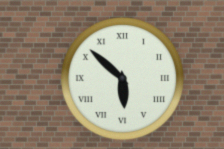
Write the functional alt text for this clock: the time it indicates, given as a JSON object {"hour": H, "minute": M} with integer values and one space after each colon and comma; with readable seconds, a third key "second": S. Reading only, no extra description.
{"hour": 5, "minute": 52}
